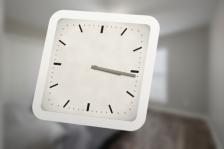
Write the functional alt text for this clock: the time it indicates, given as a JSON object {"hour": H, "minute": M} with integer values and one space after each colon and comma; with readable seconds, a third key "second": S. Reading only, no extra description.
{"hour": 3, "minute": 16}
